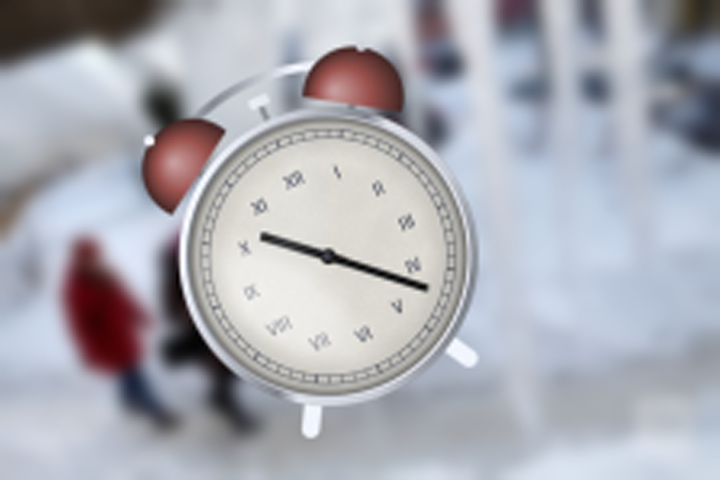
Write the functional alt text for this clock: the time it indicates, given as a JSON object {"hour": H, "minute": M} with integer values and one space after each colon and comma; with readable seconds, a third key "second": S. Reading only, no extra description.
{"hour": 10, "minute": 22}
